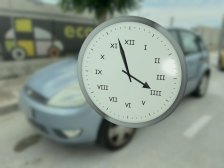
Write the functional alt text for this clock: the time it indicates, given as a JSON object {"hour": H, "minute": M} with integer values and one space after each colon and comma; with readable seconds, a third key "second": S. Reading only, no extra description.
{"hour": 3, "minute": 57}
